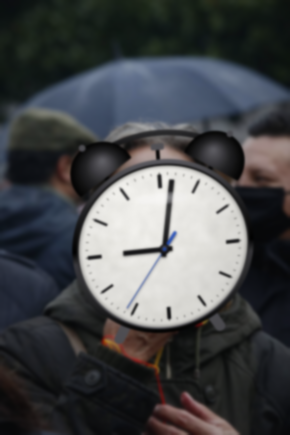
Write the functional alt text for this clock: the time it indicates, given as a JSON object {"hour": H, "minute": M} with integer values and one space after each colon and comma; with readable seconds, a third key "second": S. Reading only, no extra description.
{"hour": 9, "minute": 1, "second": 36}
